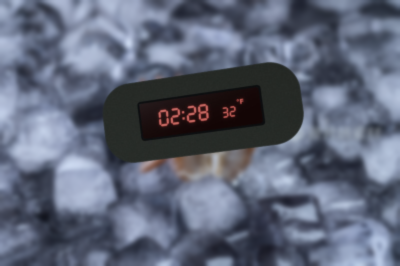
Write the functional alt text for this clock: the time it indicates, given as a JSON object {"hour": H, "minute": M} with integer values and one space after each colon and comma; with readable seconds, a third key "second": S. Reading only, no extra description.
{"hour": 2, "minute": 28}
